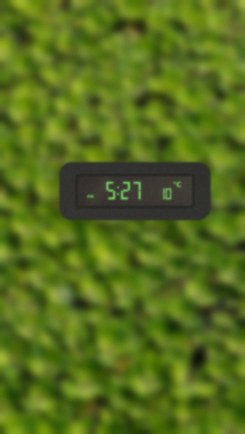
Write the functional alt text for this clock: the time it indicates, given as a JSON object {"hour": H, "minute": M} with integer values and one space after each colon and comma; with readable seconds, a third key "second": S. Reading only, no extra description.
{"hour": 5, "minute": 27}
